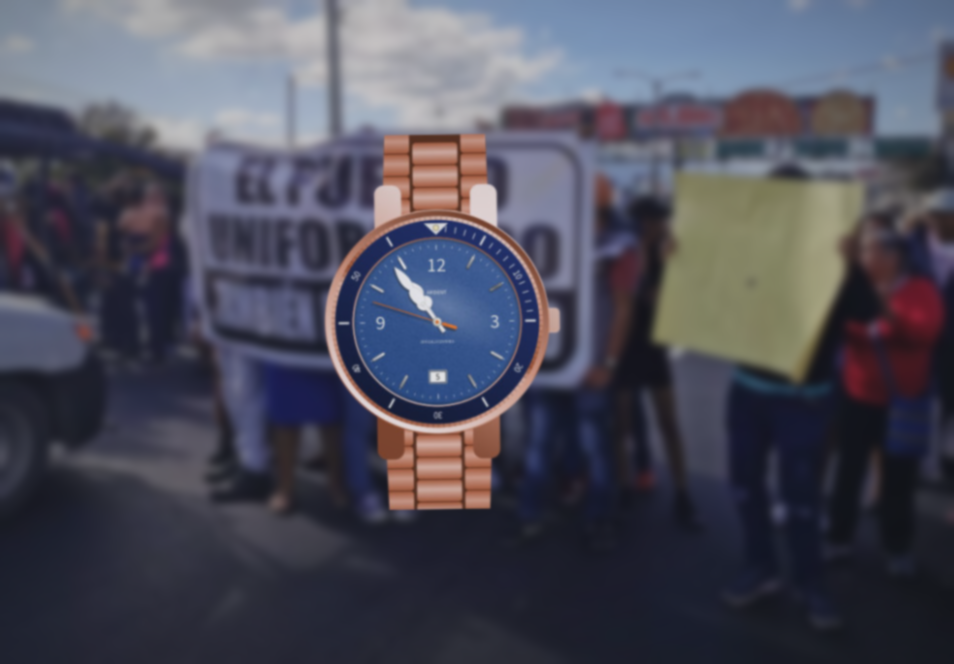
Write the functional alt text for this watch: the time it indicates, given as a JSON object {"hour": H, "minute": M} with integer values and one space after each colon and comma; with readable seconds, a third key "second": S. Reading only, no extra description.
{"hour": 10, "minute": 53, "second": 48}
